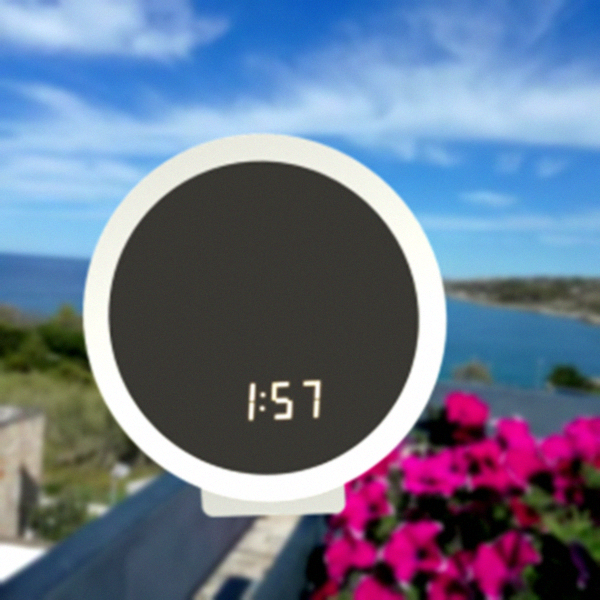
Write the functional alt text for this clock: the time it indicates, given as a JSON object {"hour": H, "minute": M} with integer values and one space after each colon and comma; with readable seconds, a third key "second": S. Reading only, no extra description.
{"hour": 1, "minute": 57}
